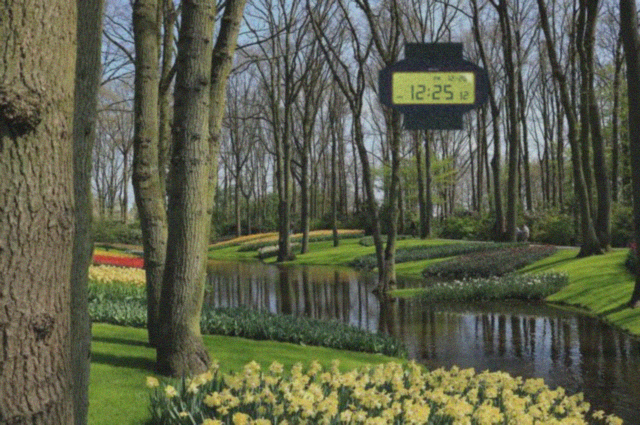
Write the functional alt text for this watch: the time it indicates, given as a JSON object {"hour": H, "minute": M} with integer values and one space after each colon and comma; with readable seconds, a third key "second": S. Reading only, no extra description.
{"hour": 12, "minute": 25}
